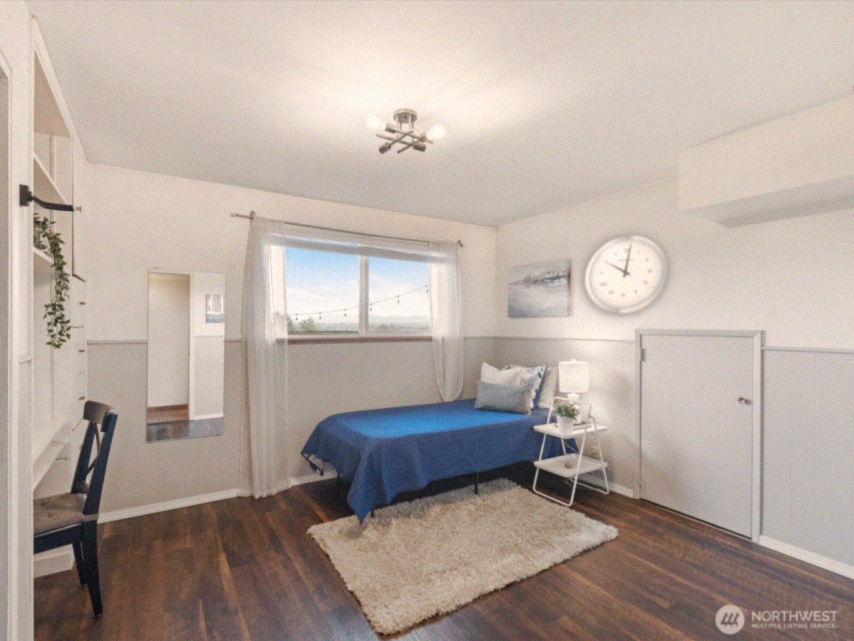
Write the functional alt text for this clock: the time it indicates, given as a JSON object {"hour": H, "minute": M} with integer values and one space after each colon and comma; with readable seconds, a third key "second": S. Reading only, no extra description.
{"hour": 10, "minute": 1}
